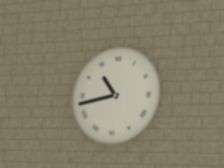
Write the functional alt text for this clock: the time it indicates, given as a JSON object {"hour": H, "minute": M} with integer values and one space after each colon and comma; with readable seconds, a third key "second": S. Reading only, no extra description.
{"hour": 10, "minute": 43}
